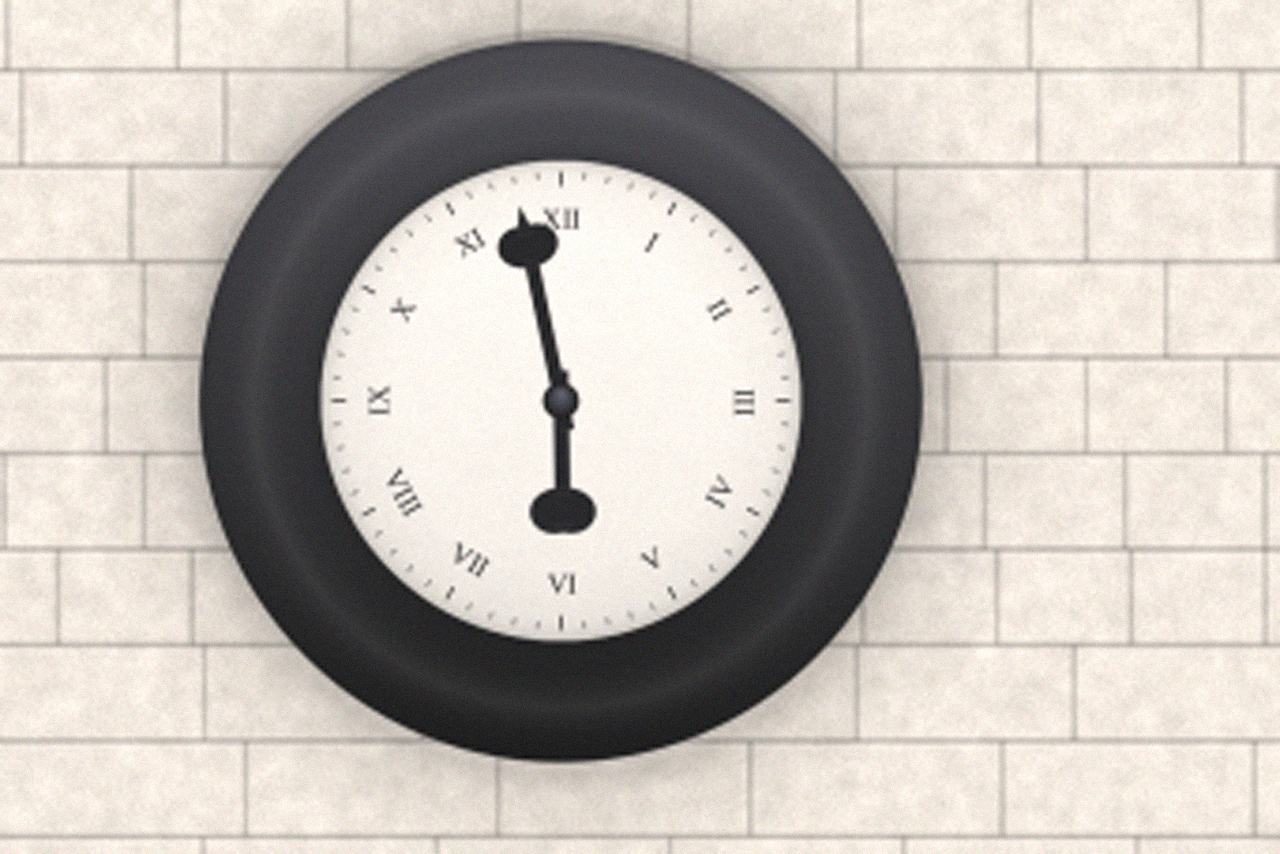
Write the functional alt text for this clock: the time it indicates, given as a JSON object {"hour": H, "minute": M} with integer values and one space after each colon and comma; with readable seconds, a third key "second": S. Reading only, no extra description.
{"hour": 5, "minute": 58}
